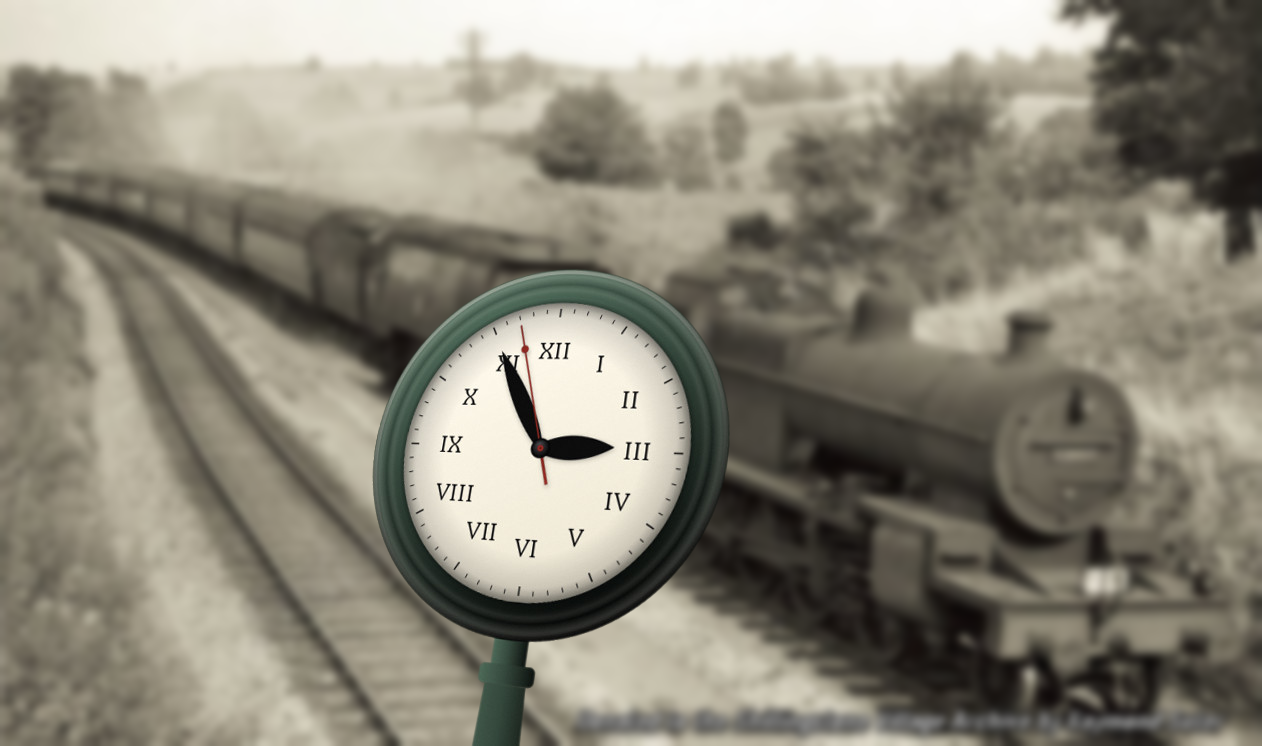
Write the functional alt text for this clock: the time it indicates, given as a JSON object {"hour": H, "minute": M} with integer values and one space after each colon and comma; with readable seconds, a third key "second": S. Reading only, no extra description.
{"hour": 2, "minute": 54, "second": 57}
